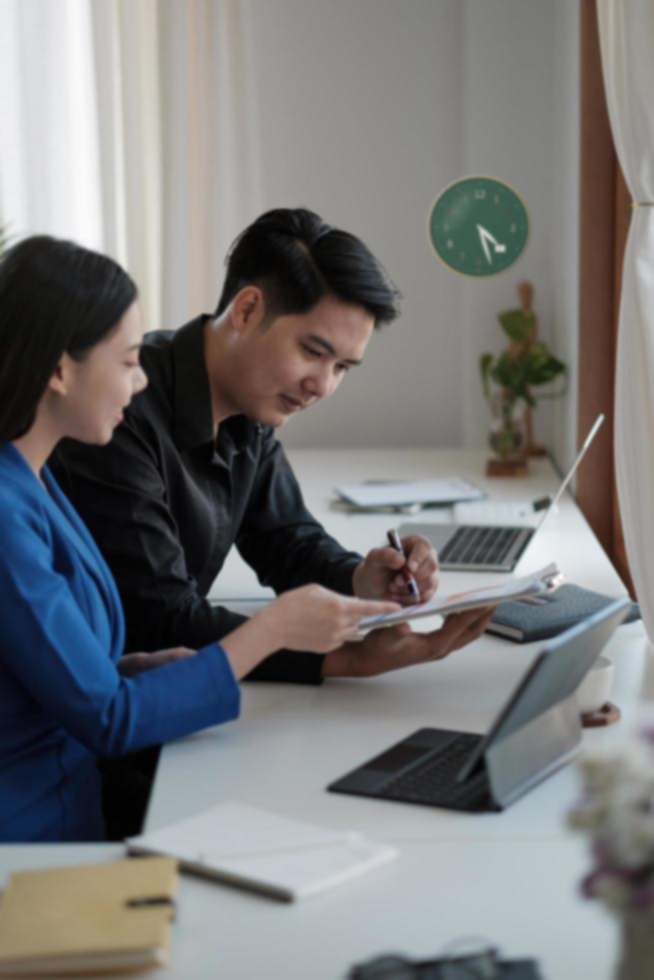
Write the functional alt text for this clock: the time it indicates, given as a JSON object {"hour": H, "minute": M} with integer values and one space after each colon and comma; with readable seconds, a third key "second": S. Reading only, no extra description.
{"hour": 4, "minute": 27}
